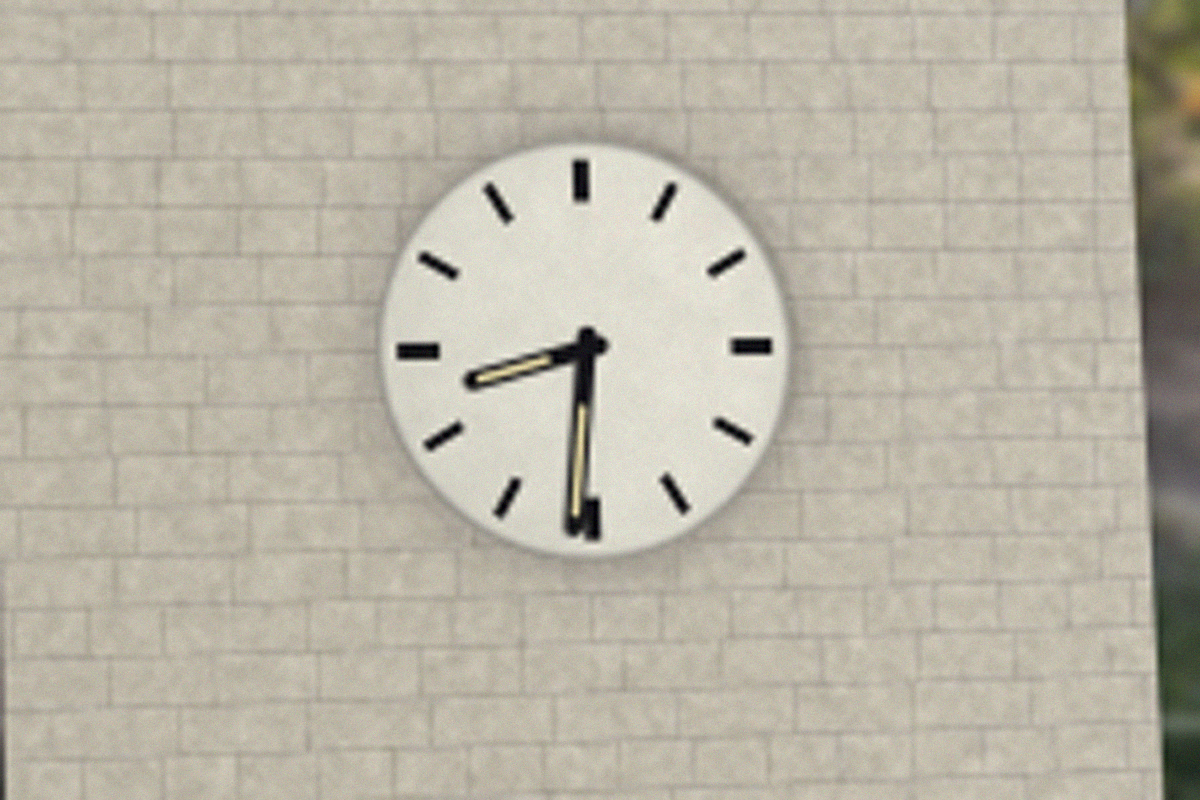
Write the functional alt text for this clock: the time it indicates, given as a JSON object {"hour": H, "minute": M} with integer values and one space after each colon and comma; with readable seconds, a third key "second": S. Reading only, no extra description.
{"hour": 8, "minute": 31}
